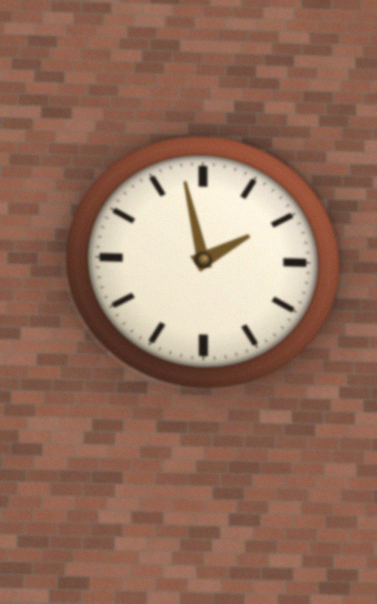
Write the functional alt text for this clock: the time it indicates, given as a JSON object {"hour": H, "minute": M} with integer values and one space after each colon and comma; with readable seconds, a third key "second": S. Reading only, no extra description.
{"hour": 1, "minute": 58}
